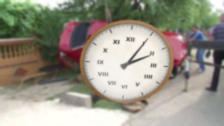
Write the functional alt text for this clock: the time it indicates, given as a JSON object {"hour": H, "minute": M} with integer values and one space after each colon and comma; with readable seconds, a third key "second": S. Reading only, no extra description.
{"hour": 2, "minute": 5}
